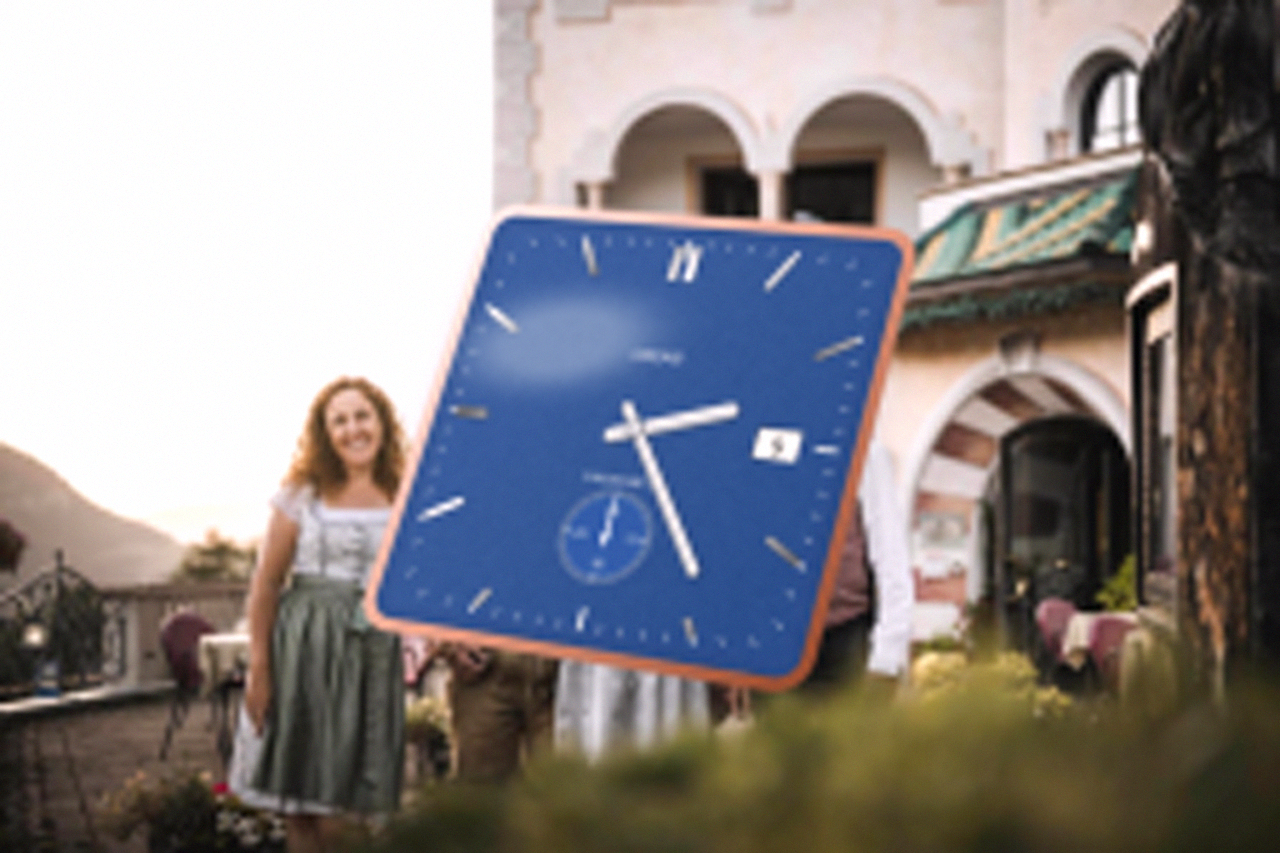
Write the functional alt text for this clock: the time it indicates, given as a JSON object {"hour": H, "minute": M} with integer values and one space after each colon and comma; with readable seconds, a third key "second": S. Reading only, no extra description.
{"hour": 2, "minute": 24}
